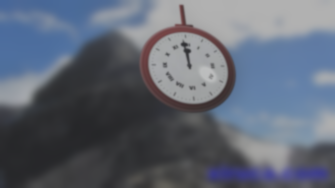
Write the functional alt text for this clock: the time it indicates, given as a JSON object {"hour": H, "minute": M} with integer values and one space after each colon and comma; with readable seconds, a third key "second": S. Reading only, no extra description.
{"hour": 11, "minute": 59}
